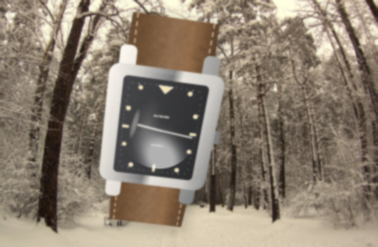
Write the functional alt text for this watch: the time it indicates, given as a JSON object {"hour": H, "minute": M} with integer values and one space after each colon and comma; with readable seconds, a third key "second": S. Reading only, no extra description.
{"hour": 9, "minute": 16}
